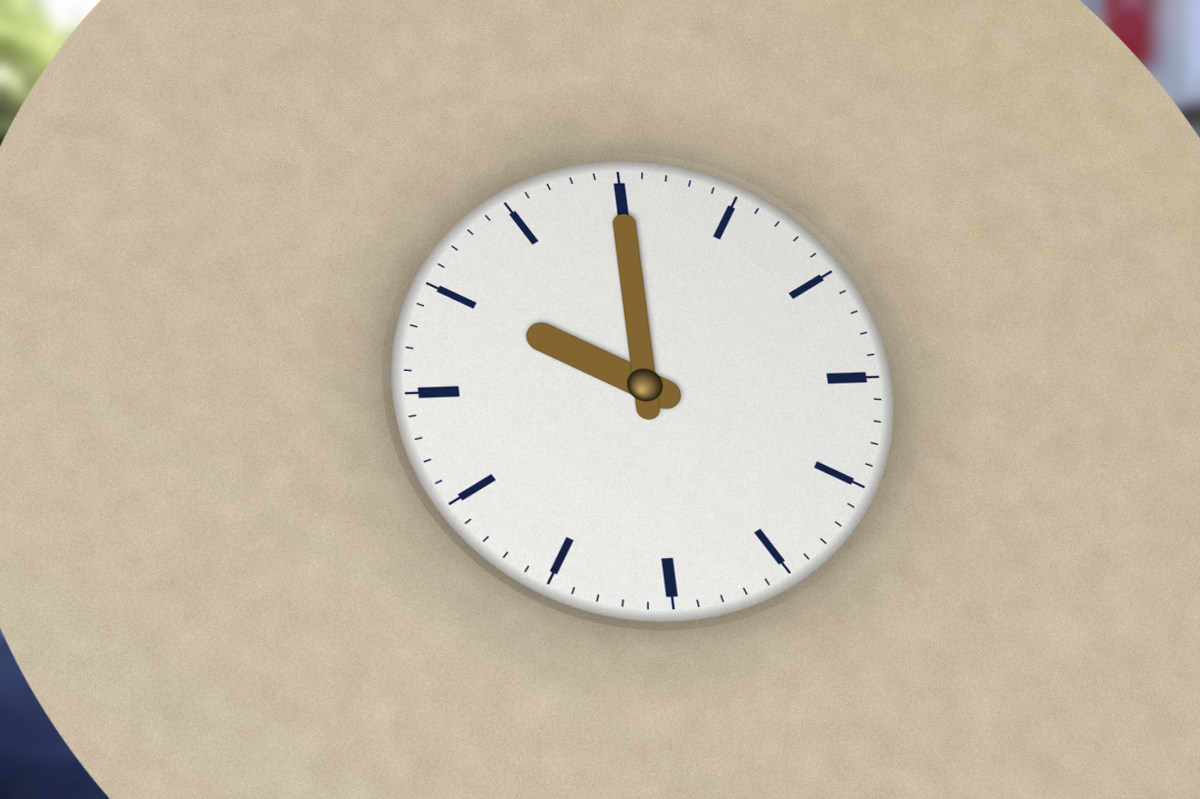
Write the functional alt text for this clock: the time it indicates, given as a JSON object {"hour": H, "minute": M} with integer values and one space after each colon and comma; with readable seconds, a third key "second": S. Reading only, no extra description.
{"hour": 10, "minute": 0}
